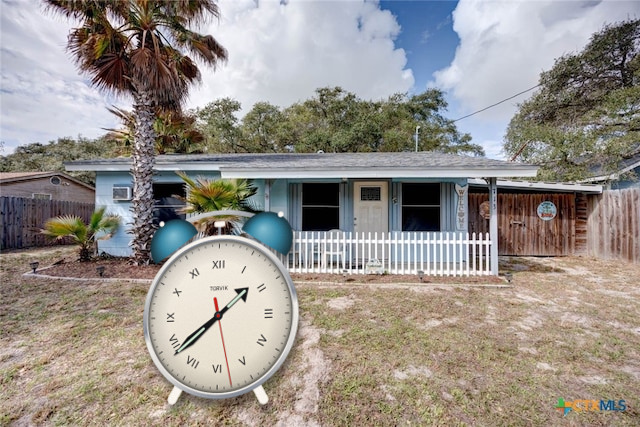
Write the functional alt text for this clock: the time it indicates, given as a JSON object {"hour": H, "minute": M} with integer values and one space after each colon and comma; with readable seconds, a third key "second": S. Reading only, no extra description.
{"hour": 1, "minute": 38, "second": 28}
